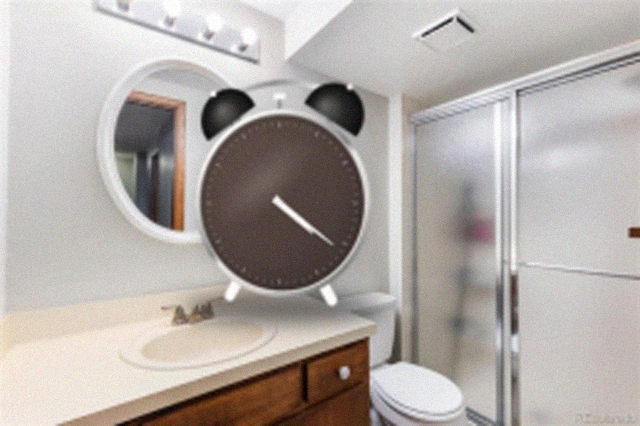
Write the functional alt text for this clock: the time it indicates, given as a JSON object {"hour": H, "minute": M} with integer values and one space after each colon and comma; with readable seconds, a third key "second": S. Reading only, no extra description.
{"hour": 4, "minute": 21}
